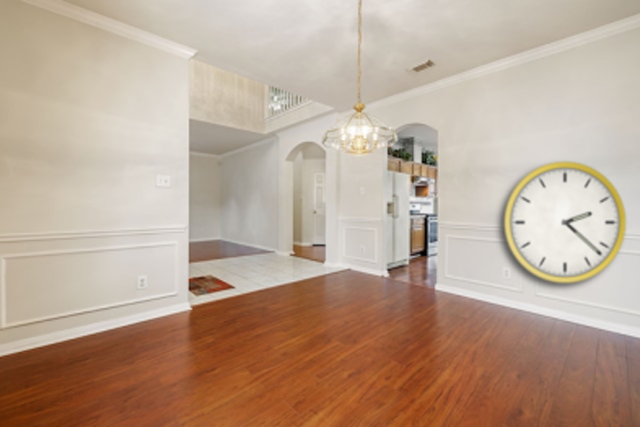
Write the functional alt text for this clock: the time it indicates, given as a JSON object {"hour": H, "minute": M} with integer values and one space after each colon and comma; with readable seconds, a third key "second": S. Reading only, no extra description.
{"hour": 2, "minute": 22}
